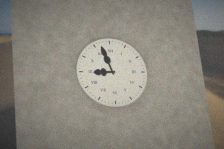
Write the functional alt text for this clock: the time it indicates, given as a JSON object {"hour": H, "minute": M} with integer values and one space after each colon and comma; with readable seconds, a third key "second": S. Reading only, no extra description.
{"hour": 8, "minute": 57}
